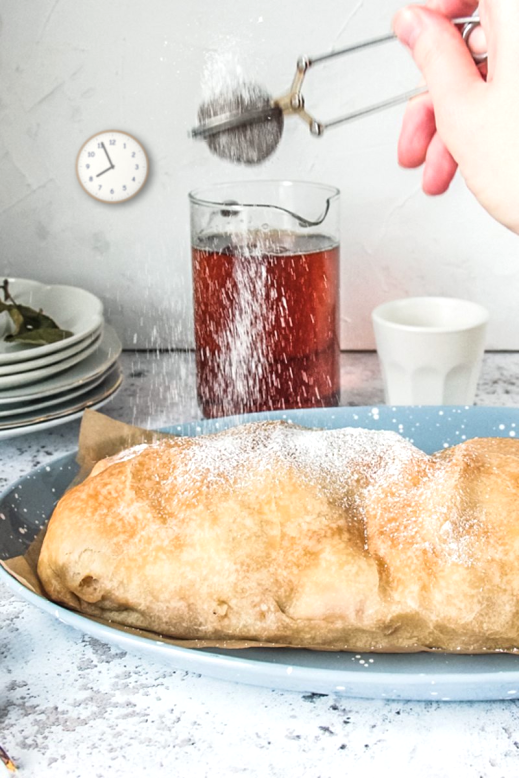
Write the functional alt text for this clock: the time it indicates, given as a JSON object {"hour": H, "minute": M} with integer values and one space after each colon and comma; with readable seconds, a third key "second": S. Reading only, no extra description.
{"hour": 7, "minute": 56}
